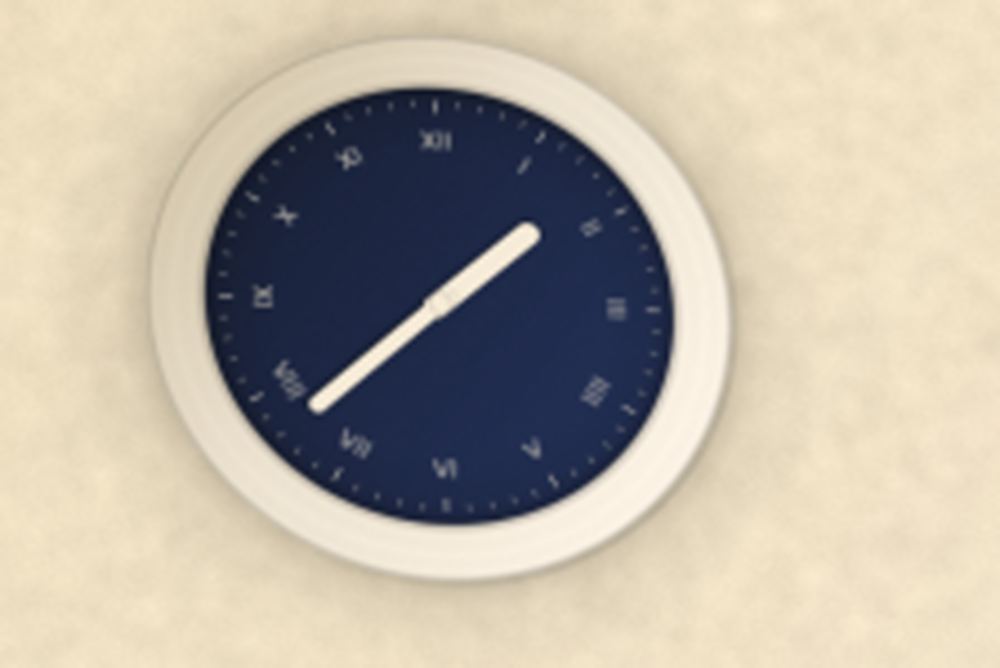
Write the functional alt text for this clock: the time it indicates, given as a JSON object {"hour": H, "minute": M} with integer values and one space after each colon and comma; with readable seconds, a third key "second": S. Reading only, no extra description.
{"hour": 1, "minute": 38}
